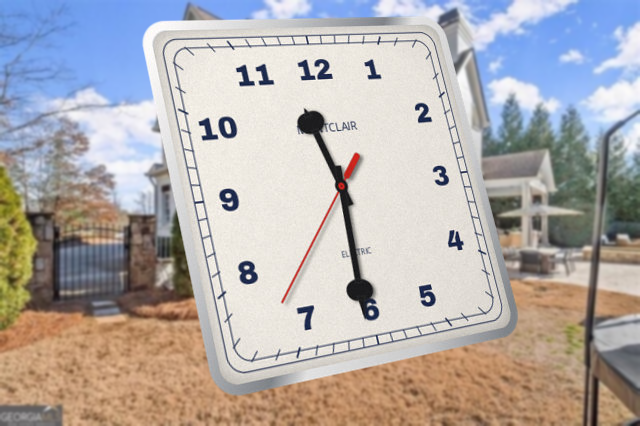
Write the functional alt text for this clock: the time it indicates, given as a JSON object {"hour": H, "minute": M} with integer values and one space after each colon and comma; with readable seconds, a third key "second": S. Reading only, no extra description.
{"hour": 11, "minute": 30, "second": 37}
